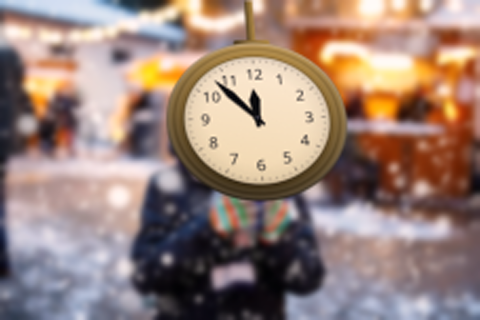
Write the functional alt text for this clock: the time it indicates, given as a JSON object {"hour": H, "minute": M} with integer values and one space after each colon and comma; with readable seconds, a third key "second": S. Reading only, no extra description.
{"hour": 11, "minute": 53}
